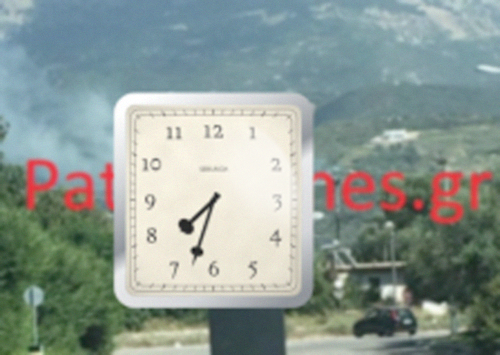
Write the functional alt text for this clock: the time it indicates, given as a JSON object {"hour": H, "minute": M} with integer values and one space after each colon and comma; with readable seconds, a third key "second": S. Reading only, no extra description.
{"hour": 7, "minute": 33}
